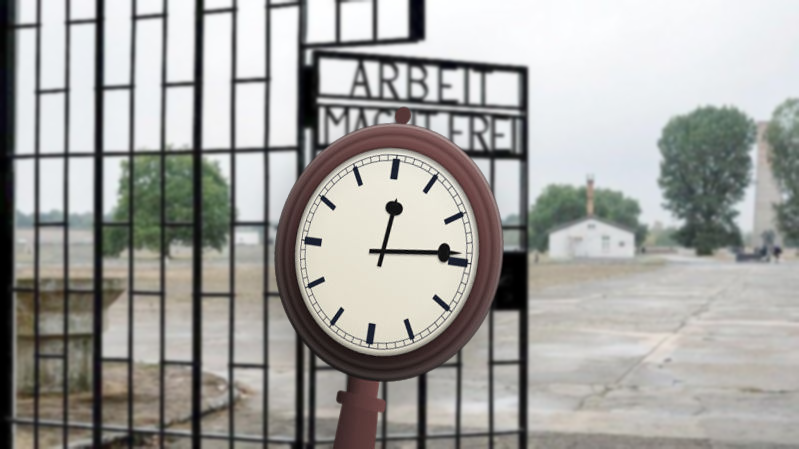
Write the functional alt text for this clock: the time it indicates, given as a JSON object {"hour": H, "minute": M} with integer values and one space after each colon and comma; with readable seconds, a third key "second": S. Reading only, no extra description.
{"hour": 12, "minute": 14}
